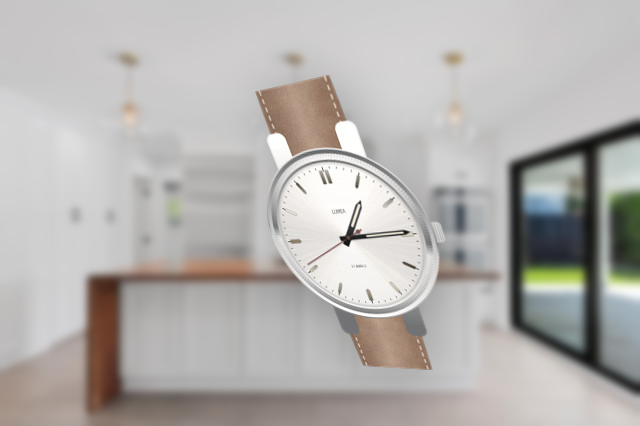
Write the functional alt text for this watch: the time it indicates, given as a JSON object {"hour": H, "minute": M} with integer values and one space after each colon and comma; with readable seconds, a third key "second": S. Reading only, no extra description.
{"hour": 1, "minute": 14, "second": 41}
